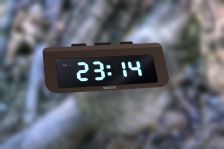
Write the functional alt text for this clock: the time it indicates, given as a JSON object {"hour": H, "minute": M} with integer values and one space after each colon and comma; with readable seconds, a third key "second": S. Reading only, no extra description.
{"hour": 23, "minute": 14}
